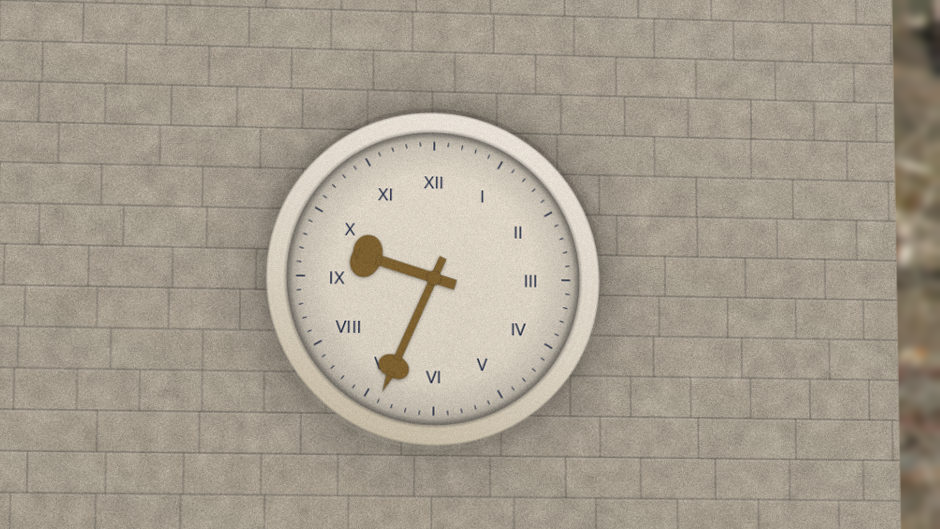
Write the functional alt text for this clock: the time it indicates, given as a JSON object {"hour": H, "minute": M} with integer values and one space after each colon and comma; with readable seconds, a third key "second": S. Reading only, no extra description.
{"hour": 9, "minute": 34}
